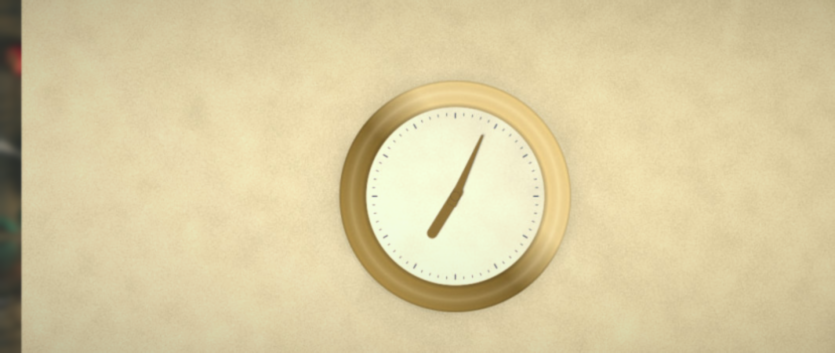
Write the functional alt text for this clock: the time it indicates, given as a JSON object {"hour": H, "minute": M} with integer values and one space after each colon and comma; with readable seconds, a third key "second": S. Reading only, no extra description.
{"hour": 7, "minute": 4}
